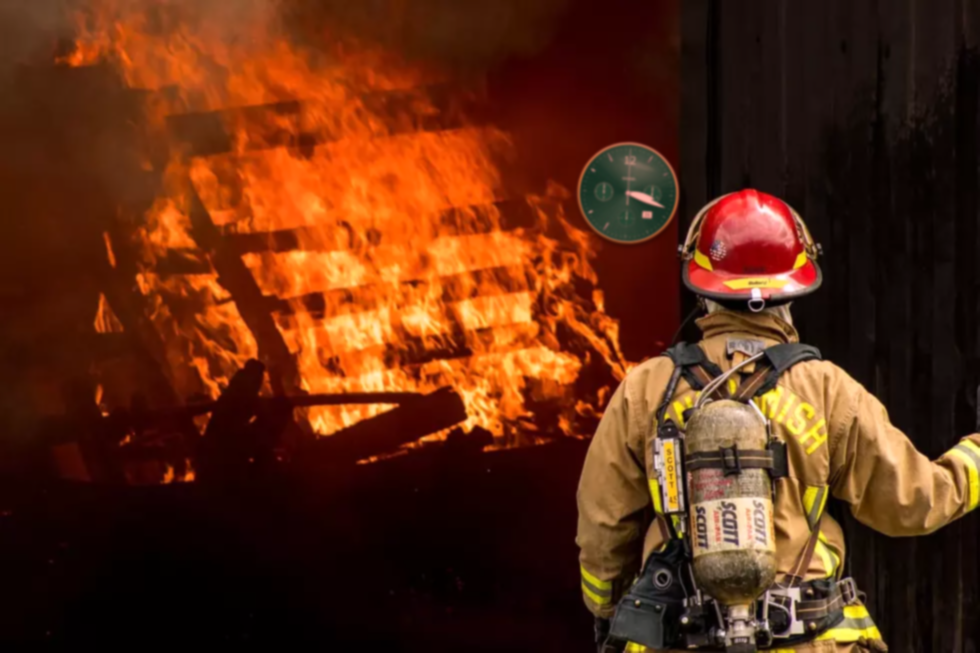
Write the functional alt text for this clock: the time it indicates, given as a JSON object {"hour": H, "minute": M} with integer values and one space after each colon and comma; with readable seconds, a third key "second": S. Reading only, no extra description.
{"hour": 3, "minute": 18}
